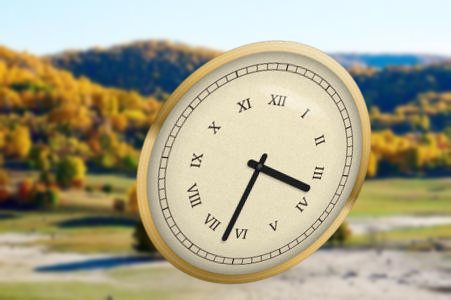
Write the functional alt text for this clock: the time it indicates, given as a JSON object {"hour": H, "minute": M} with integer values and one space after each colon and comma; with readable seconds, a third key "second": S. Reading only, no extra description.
{"hour": 3, "minute": 32}
